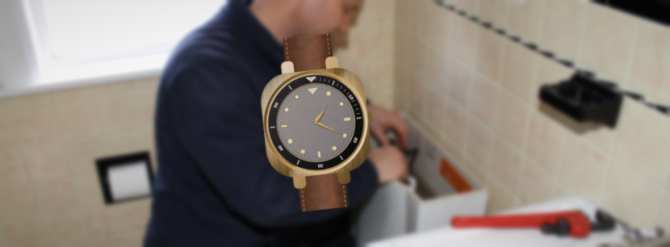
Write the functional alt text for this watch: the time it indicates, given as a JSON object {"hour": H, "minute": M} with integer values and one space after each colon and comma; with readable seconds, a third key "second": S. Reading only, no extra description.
{"hour": 1, "minute": 20}
